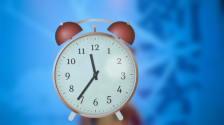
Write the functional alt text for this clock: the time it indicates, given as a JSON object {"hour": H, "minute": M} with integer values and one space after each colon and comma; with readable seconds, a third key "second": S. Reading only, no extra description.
{"hour": 11, "minute": 36}
